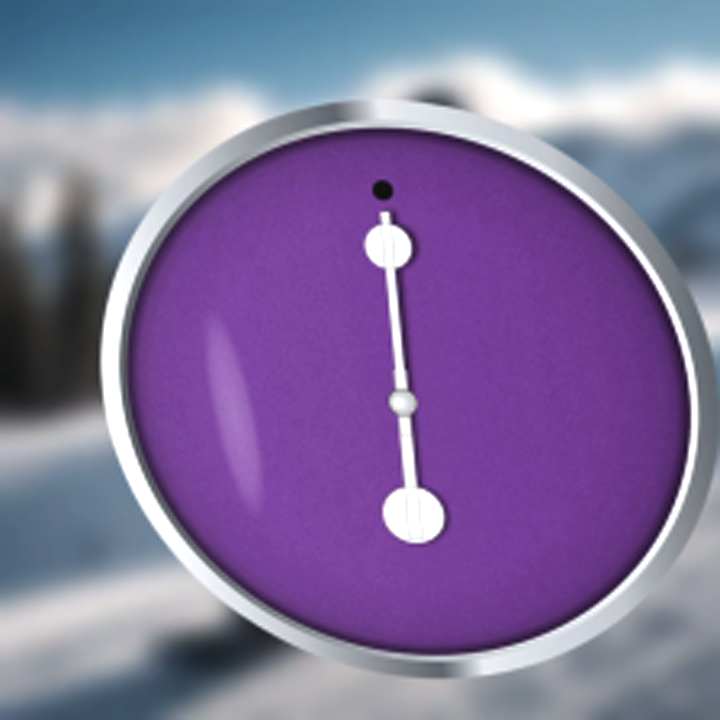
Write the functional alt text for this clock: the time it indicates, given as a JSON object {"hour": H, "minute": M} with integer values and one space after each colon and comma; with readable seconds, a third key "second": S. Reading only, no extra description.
{"hour": 6, "minute": 0}
